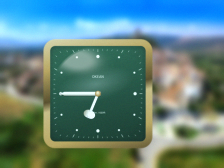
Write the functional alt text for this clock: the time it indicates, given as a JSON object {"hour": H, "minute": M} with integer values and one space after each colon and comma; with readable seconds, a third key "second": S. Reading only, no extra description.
{"hour": 6, "minute": 45}
